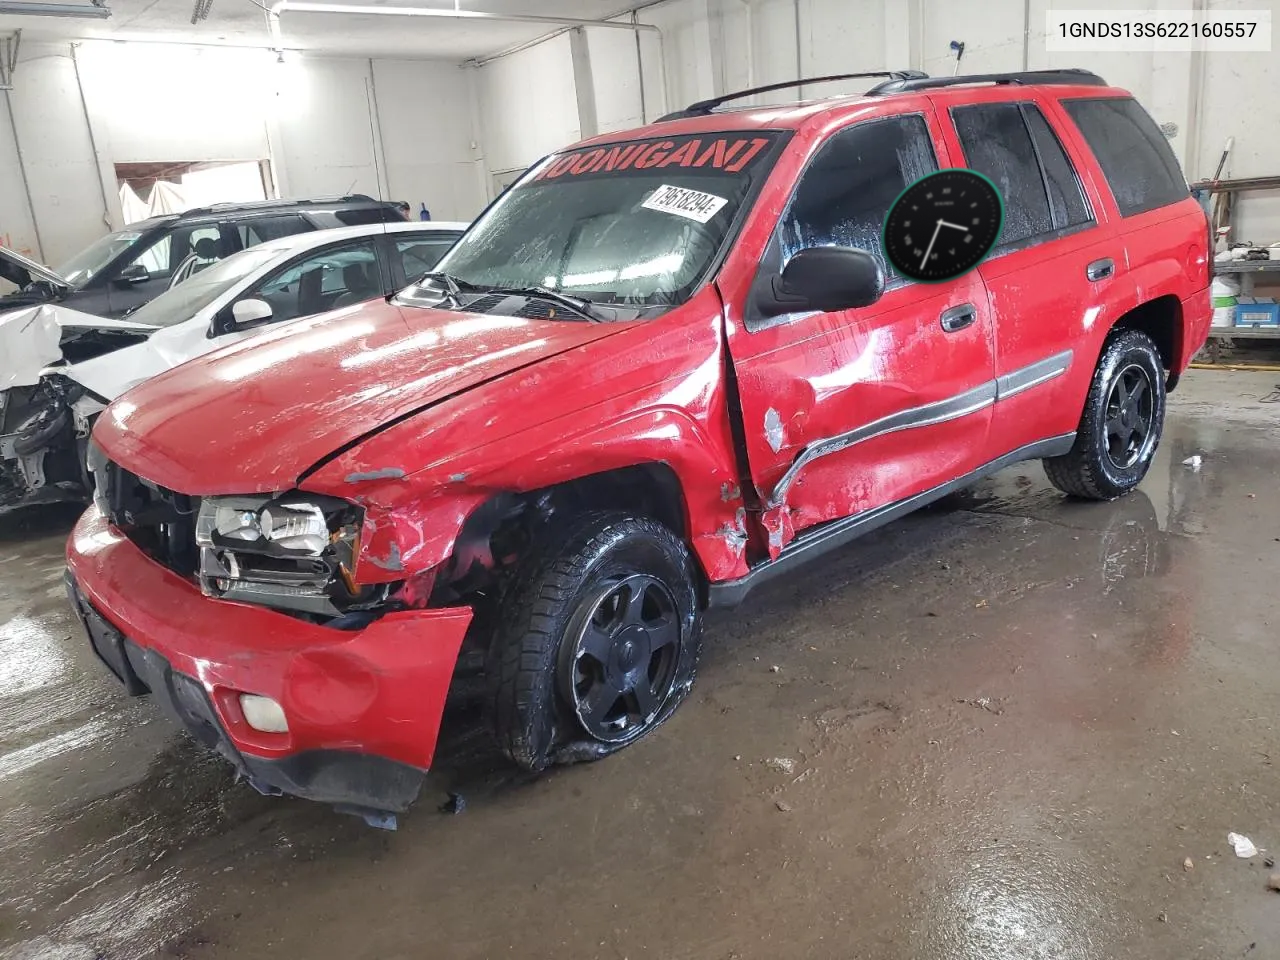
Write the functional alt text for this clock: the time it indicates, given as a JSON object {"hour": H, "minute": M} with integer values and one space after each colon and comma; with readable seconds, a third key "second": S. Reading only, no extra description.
{"hour": 3, "minute": 32}
